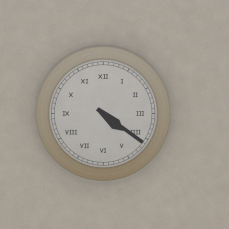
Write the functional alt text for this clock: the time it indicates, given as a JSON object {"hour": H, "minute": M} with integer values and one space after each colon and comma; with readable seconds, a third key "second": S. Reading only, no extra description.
{"hour": 4, "minute": 21}
